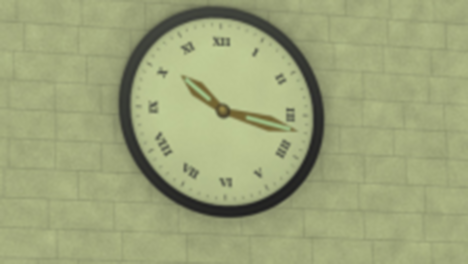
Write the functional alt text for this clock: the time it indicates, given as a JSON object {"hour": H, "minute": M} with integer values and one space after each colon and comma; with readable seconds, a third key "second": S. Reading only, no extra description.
{"hour": 10, "minute": 17}
